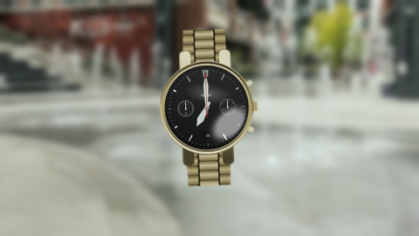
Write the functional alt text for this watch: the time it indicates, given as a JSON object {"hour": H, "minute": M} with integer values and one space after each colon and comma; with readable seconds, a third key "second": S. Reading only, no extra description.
{"hour": 7, "minute": 0}
